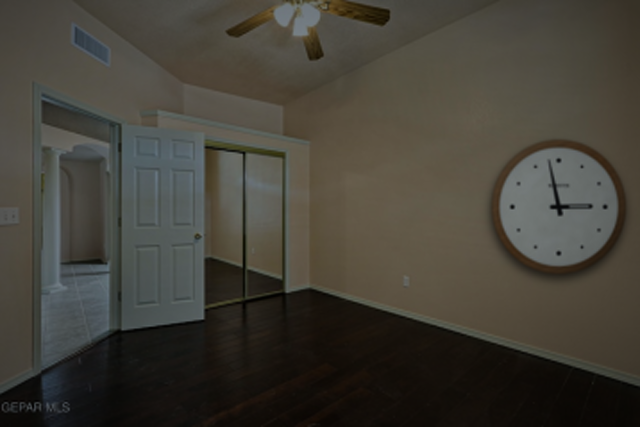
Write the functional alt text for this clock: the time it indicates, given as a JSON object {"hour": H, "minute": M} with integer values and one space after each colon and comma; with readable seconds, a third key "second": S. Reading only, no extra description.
{"hour": 2, "minute": 58}
